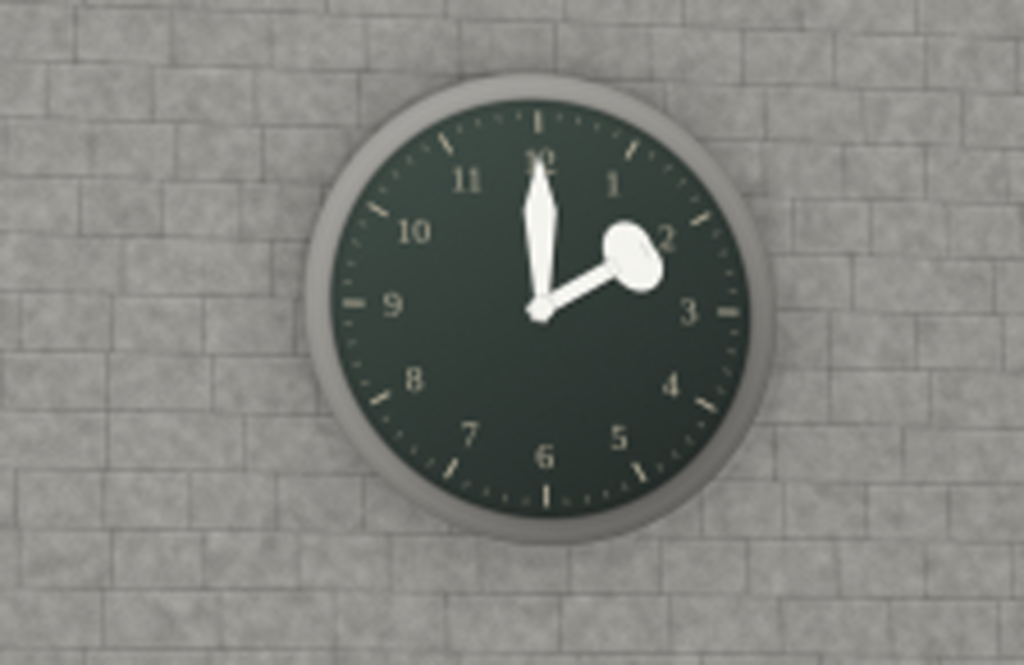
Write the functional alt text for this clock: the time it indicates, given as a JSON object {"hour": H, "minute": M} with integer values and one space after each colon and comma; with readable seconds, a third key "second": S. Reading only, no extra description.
{"hour": 2, "minute": 0}
